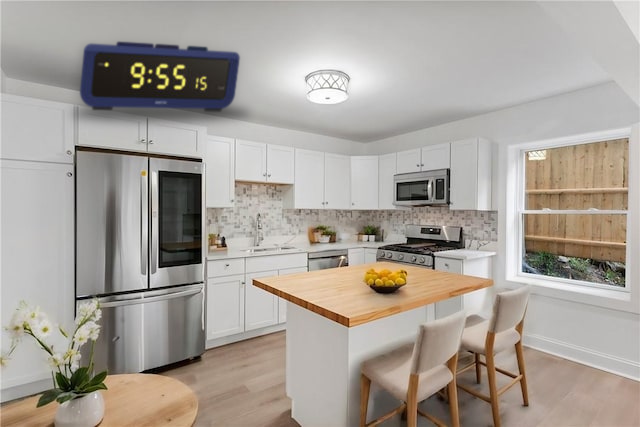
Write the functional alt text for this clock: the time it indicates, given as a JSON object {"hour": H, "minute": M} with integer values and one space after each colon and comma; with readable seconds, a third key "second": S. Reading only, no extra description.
{"hour": 9, "minute": 55, "second": 15}
